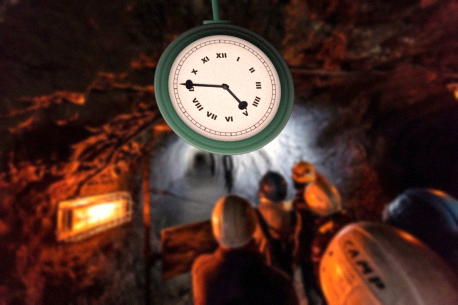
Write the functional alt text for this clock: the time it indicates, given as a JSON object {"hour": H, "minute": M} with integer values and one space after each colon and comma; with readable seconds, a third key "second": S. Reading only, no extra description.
{"hour": 4, "minute": 46}
